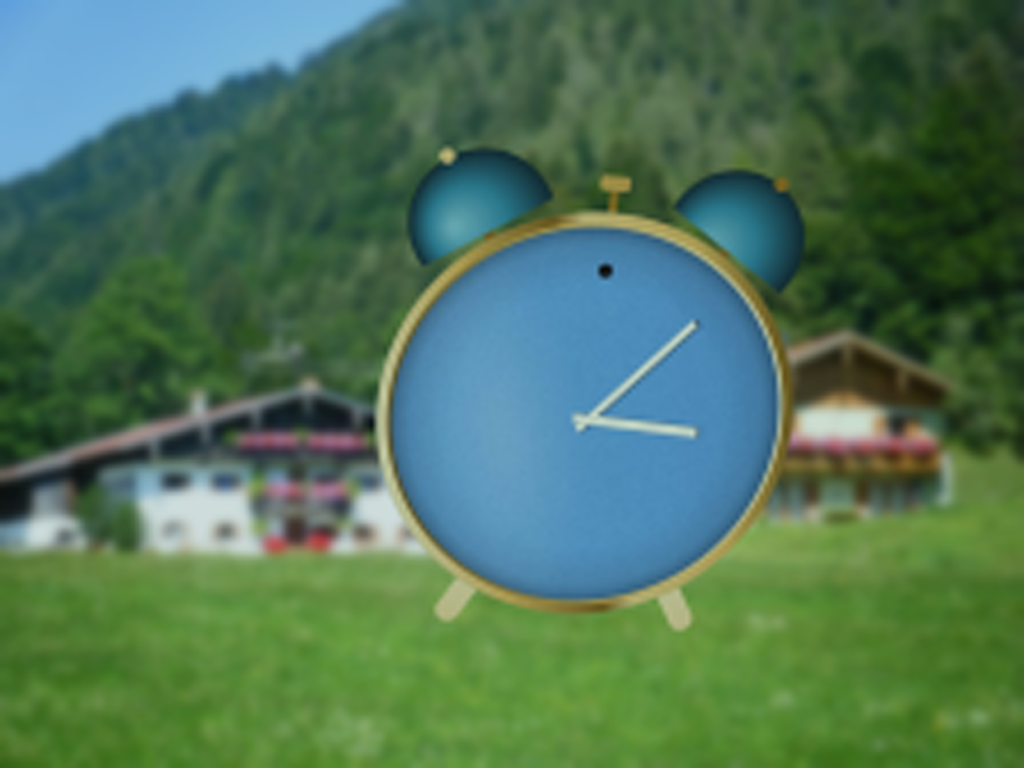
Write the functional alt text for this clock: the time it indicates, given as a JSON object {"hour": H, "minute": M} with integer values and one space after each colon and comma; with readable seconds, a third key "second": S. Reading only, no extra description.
{"hour": 3, "minute": 7}
